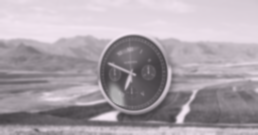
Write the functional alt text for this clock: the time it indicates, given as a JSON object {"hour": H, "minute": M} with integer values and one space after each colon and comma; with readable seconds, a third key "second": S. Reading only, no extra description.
{"hour": 6, "minute": 49}
